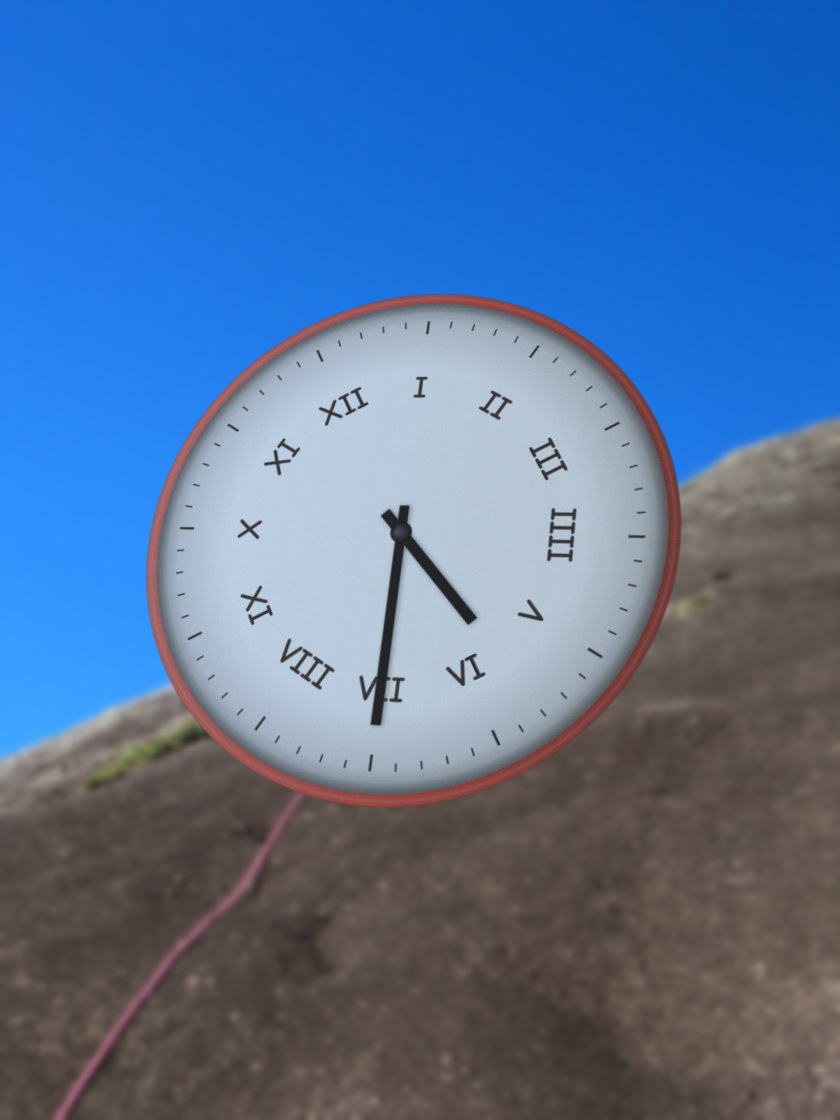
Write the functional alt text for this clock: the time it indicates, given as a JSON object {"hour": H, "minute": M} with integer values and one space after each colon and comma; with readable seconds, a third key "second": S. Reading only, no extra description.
{"hour": 5, "minute": 35}
